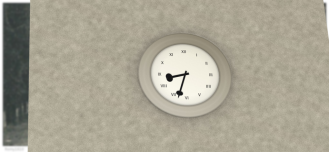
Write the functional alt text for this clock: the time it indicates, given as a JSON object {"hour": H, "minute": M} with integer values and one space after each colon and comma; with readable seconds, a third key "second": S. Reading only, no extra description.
{"hour": 8, "minute": 33}
